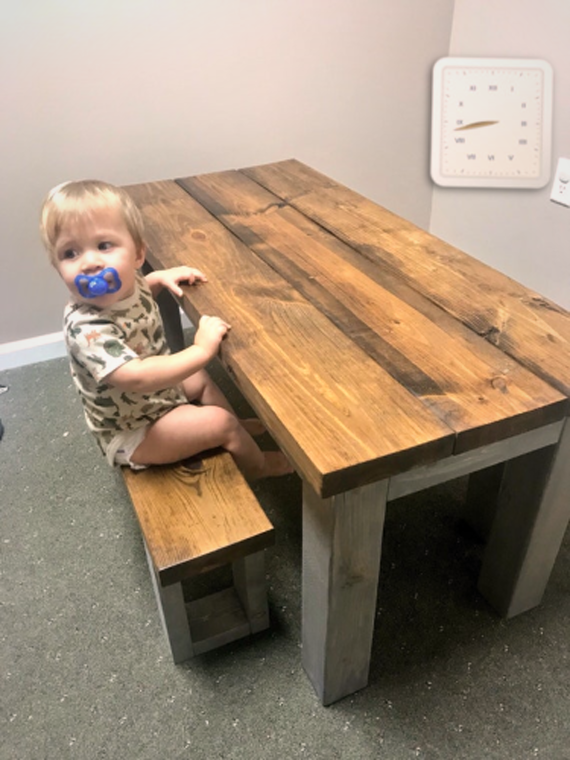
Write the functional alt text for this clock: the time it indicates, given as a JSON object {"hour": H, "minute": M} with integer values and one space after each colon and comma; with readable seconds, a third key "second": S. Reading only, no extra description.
{"hour": 8, "minute": 43}
